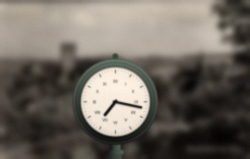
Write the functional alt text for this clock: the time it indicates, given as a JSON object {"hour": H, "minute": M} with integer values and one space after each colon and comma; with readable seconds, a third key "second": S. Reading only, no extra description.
{"hour": 7, "minute": 17}
